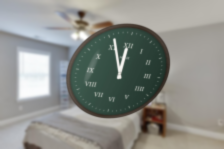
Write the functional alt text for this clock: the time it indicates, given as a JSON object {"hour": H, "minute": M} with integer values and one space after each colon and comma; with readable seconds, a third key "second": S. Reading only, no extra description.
{"hour": 11, "minute": 56}
